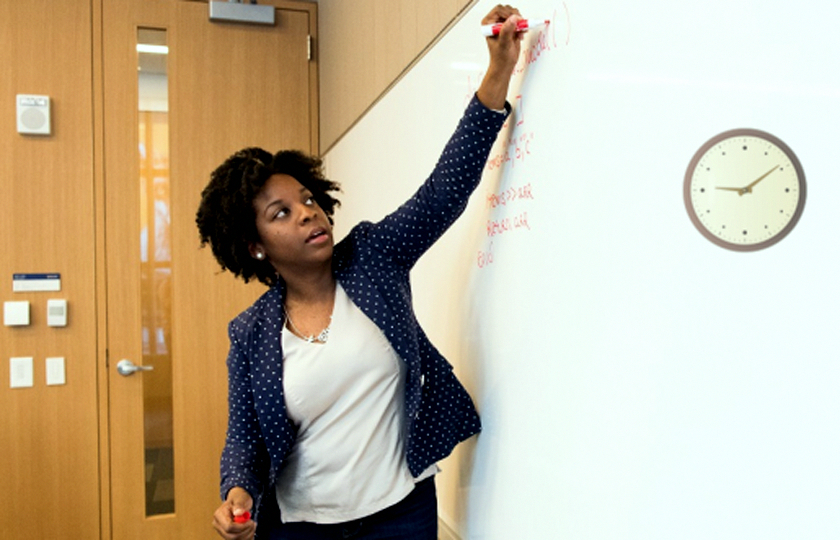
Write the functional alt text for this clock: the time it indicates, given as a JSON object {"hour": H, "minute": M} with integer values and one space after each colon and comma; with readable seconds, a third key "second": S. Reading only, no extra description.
{"hour": 9, "minute": 9}
